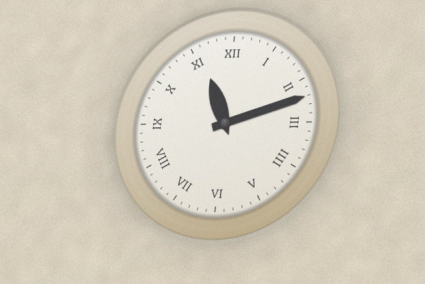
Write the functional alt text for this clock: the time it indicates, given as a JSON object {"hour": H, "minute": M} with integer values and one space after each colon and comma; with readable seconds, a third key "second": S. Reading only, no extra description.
{"hour": 11, "minute": 12}
